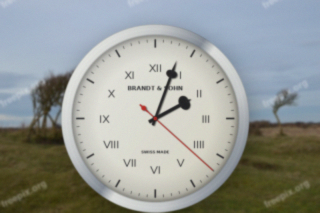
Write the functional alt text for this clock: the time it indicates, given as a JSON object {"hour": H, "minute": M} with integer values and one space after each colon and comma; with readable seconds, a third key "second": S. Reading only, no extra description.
{"hour": 2, "minute": 3, "second": 22}
